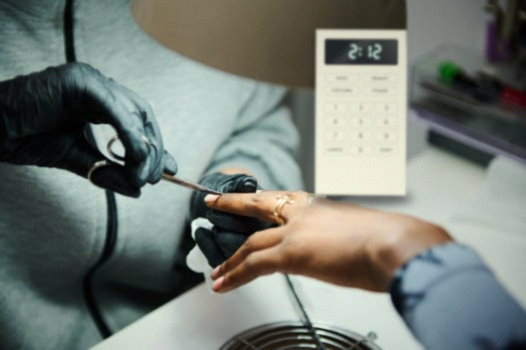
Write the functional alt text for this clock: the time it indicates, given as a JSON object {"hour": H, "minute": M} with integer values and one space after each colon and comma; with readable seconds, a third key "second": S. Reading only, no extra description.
{"hour": 2, "minute": 12}
